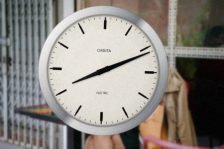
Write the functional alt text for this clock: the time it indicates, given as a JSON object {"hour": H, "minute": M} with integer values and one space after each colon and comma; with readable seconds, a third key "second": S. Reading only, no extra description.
{"hour": 8, "minute": 11}
